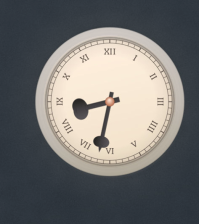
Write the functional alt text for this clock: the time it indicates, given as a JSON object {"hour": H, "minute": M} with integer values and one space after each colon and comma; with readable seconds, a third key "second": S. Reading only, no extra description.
{"hour": 8, "minute": 32}
